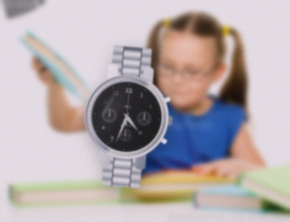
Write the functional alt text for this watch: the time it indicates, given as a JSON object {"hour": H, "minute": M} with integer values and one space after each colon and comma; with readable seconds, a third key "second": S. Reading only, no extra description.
{"hour": 4, "minute": 33}
